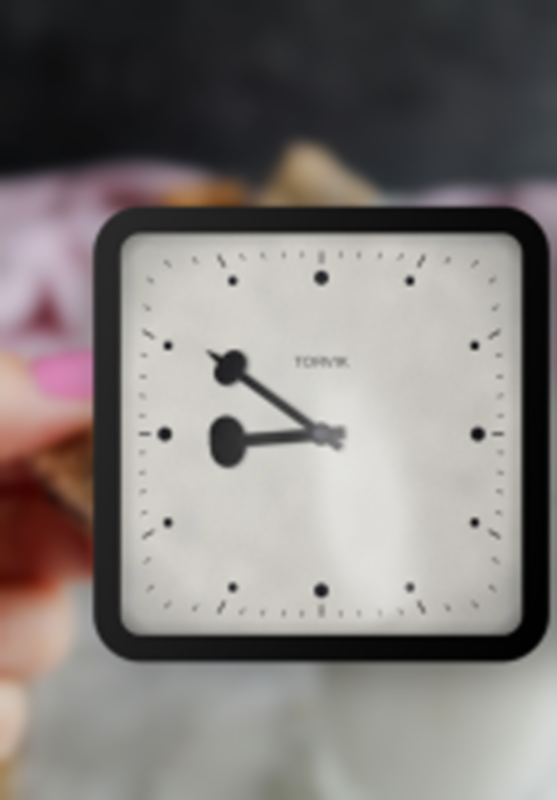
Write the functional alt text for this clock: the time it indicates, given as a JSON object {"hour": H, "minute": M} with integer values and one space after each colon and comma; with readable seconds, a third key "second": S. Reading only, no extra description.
{"hour": 8, "minute": 51}
